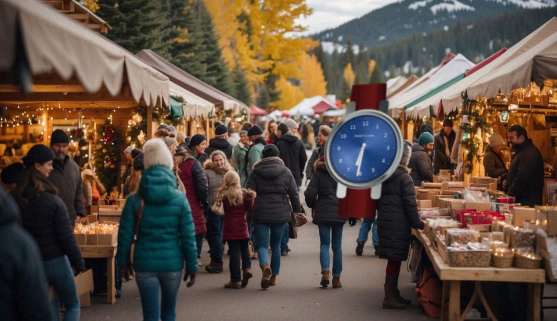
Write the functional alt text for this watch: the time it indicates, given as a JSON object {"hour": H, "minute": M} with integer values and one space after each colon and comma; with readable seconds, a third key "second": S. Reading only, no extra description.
{"hour": 6, "minute": 31}
